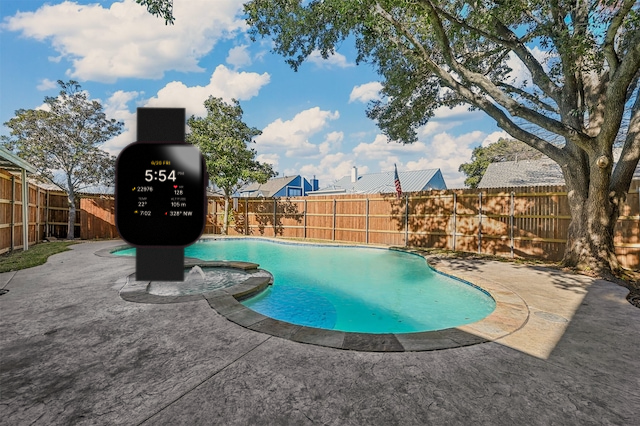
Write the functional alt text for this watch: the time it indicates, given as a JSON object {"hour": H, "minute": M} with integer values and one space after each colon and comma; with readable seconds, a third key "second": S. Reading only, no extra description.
{"hour": 5, "minute": 54}
